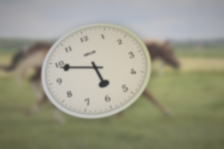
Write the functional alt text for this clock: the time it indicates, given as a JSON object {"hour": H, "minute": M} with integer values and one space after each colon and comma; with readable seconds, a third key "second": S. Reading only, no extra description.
{"hour": 5, "minute": 49}
